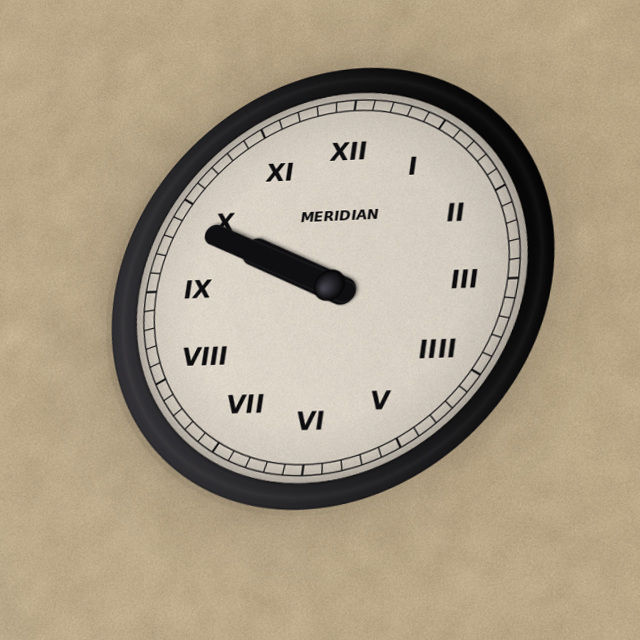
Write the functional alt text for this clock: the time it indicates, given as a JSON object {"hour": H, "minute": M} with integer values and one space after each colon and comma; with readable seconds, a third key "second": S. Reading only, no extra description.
{"hour": 9, "minute": 49}
